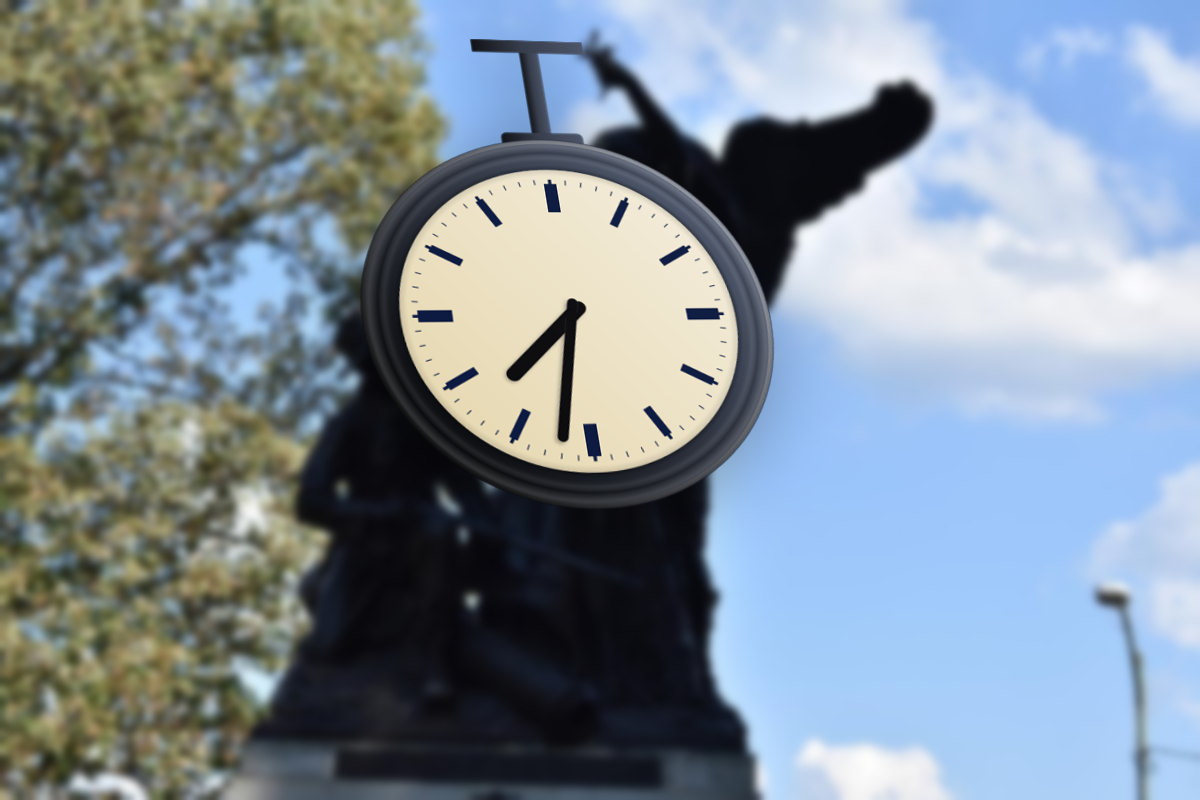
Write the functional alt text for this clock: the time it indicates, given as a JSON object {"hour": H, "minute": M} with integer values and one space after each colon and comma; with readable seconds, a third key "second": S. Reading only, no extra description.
{"hour": 7, "minute": 32}
